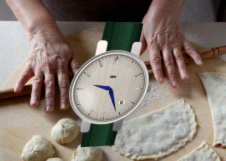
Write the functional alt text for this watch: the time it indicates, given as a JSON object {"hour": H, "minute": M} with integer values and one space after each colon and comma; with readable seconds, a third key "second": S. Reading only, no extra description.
{"hour": 9, "minute": 26}
